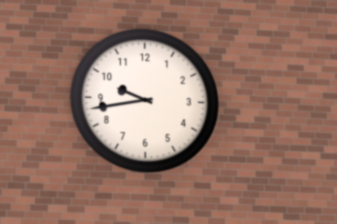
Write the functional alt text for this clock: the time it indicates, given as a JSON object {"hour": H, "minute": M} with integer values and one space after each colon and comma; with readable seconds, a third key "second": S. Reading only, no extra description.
{"hour": 9, "minute": 43}
